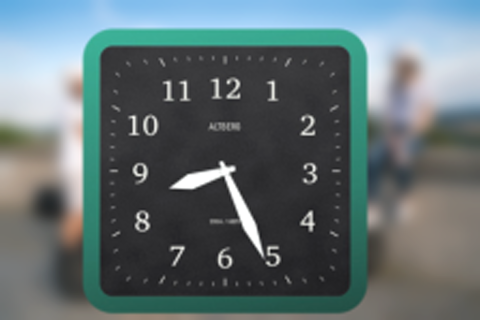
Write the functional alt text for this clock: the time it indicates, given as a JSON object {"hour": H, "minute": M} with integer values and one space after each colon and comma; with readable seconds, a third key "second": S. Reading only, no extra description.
{"hour": 8, "minute": 26}
